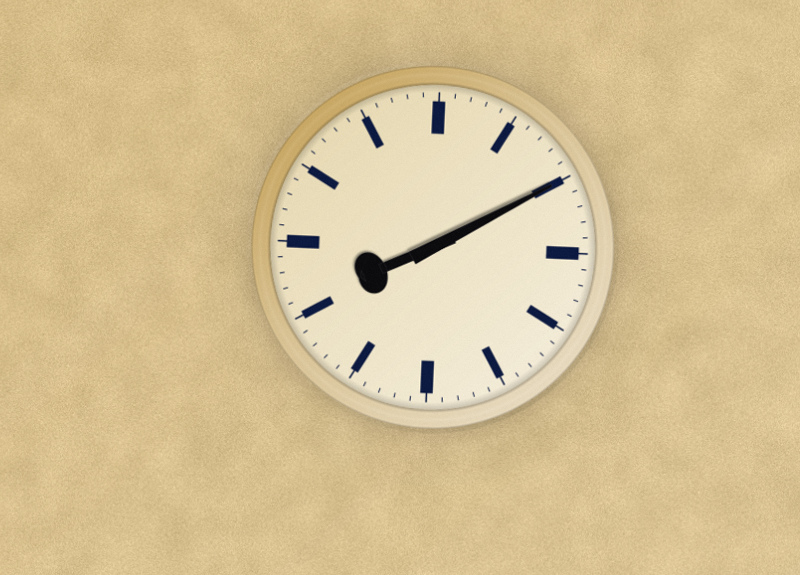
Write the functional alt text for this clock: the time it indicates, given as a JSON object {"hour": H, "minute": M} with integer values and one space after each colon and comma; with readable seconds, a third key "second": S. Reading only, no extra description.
{"hour": 8, "minute": 10}
